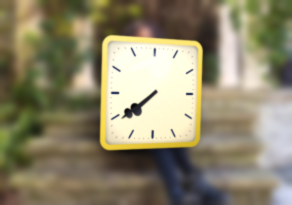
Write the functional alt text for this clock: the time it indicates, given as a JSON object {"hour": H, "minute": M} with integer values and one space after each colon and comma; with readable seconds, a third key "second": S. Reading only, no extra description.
{"hour": 7, "minute": 39}
